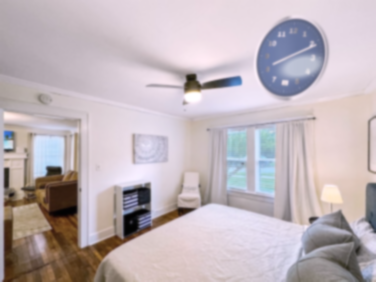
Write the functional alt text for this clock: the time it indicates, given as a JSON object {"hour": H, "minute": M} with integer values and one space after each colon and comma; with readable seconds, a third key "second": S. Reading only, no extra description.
{"hour": 8, "minute": 11}
